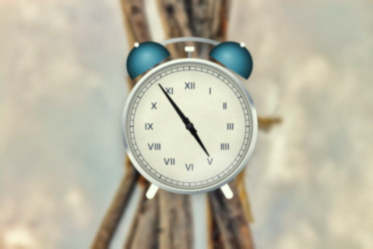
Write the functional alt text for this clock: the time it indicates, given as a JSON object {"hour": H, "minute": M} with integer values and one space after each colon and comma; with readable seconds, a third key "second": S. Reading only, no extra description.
{"hour": 4, "minute": 54}
